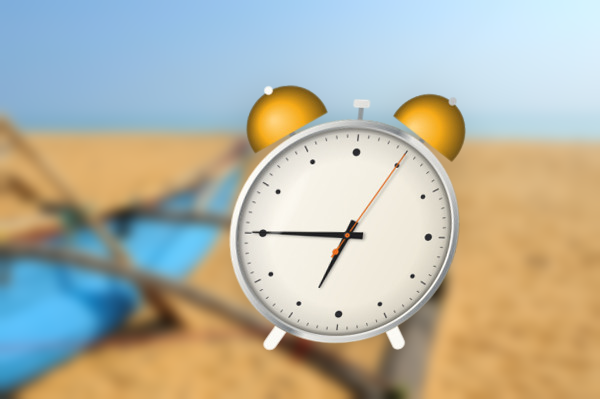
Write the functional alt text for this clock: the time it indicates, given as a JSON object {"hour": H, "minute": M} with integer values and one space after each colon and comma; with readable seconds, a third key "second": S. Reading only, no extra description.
{"hour": 6, "minute": 45, "second": 5}
